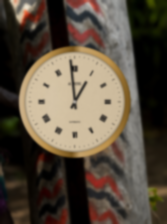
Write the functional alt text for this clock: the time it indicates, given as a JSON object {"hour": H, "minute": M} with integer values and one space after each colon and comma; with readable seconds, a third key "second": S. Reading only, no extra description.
{"hour": 12, "minute": 59}
